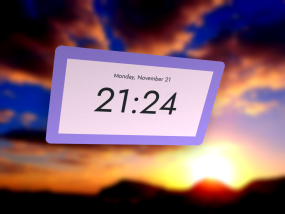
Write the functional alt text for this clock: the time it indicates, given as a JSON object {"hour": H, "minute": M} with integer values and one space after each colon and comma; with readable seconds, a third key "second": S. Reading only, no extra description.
{"hour": 21, "minute": 24}
